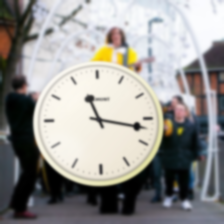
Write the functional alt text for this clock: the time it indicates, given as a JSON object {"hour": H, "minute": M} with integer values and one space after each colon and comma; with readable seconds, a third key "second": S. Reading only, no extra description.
{"hour": 11, "minute": 17}
